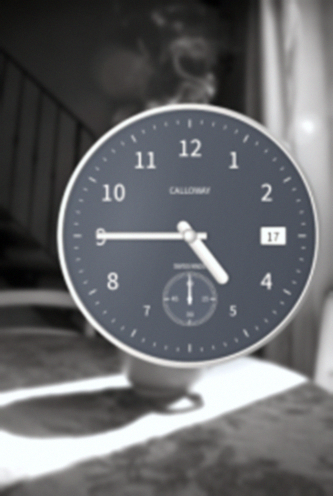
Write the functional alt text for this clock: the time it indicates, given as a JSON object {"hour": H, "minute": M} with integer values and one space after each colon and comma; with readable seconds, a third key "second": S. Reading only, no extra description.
{"hour": 4, "minute": 45}
